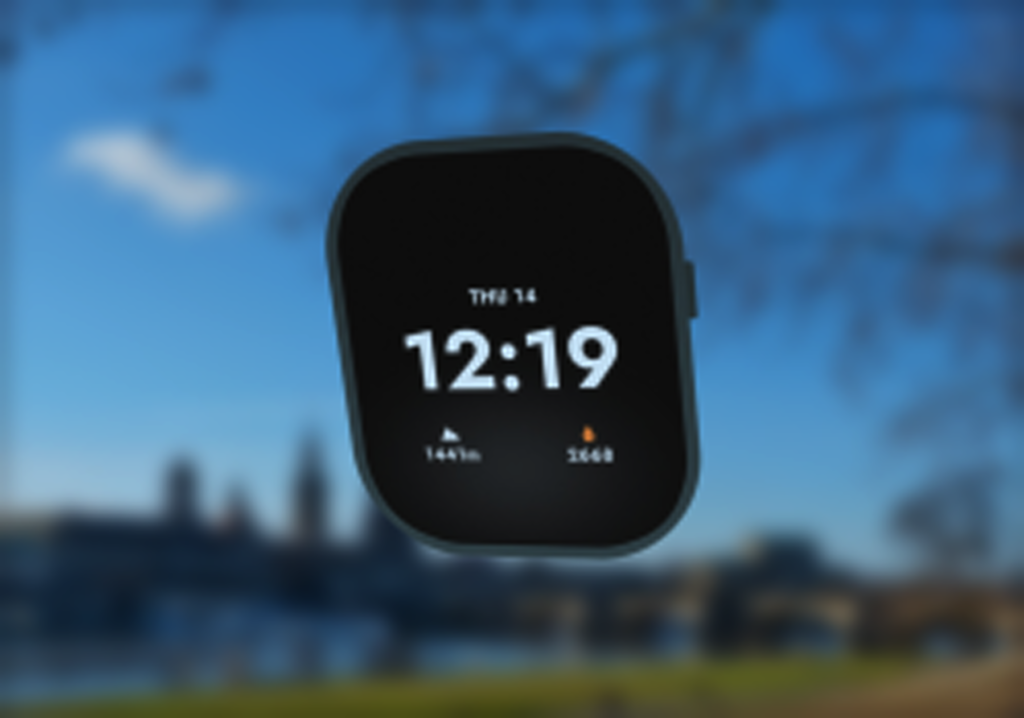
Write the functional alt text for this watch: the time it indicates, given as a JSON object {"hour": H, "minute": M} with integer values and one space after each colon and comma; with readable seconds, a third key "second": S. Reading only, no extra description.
{"hour": 12, "minute": 19}
